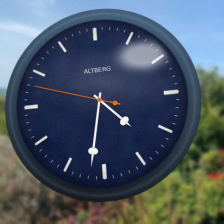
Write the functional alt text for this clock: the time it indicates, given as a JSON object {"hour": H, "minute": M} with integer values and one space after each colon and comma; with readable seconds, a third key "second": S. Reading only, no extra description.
{"hour": 4, "minute": 31, "second": 48}
